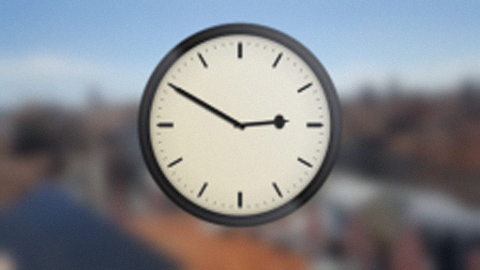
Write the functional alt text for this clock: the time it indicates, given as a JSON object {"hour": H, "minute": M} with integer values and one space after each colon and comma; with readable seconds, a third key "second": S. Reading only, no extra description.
{"hour": 2, "minute": 50}
